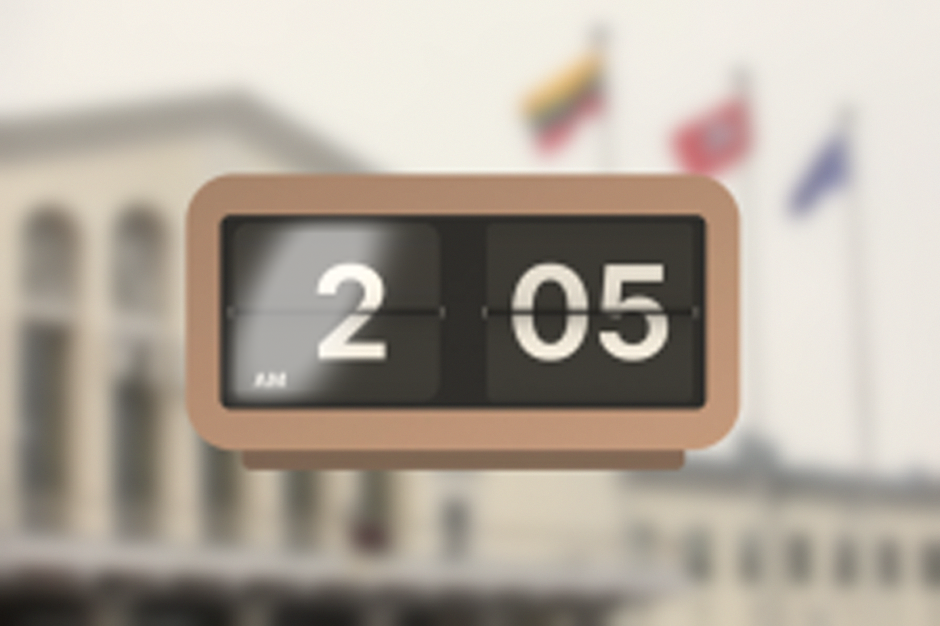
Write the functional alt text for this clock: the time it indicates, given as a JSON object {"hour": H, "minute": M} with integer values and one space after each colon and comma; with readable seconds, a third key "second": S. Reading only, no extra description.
{"hour": 2, "minute": 5}
